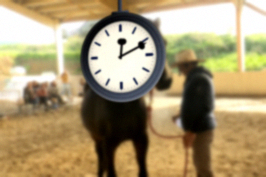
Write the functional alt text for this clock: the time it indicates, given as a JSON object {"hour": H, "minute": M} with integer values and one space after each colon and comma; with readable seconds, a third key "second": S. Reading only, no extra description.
{"hour": 12, "minute": 11}
